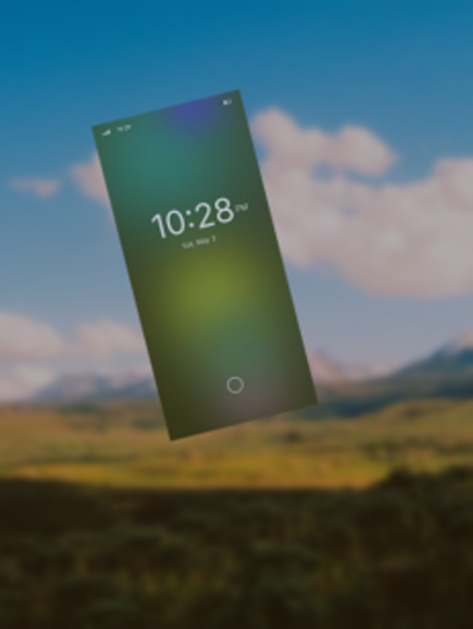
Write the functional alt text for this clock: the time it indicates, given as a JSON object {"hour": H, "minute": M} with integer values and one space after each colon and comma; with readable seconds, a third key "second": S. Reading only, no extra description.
{"hour": 10, "minute": 28}
